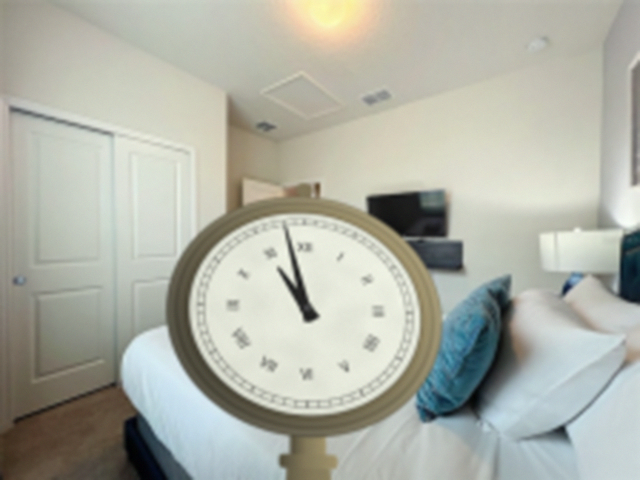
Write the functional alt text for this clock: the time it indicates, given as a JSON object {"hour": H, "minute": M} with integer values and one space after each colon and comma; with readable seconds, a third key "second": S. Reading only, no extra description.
{"hour": 10, "minute": 58}
